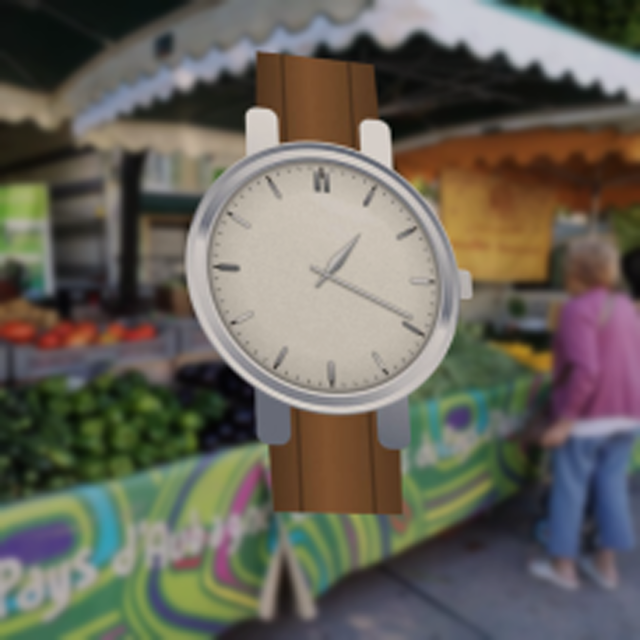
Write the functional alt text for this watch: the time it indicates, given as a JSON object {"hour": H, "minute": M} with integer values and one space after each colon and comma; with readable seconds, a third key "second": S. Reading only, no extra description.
{"hour": 1, "minute": 19}
